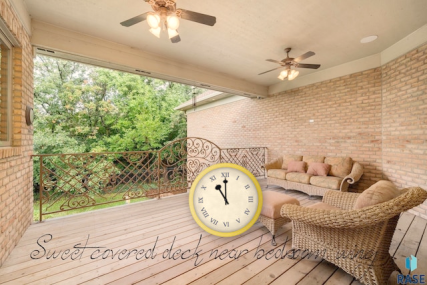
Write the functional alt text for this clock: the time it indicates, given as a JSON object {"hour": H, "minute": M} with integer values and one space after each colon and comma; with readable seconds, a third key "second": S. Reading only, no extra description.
{"hour": 11, "minute": 0}
